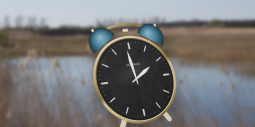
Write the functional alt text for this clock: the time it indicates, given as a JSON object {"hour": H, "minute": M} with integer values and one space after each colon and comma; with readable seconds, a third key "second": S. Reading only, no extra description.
{"hour": 1, "minute": 59}
